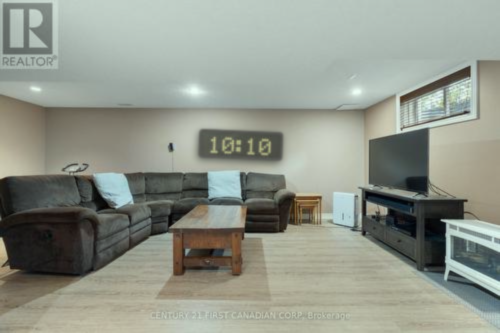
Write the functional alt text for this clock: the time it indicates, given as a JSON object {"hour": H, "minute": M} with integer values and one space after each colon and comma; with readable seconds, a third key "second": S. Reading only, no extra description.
{"hour": 10, "minute": 10}
